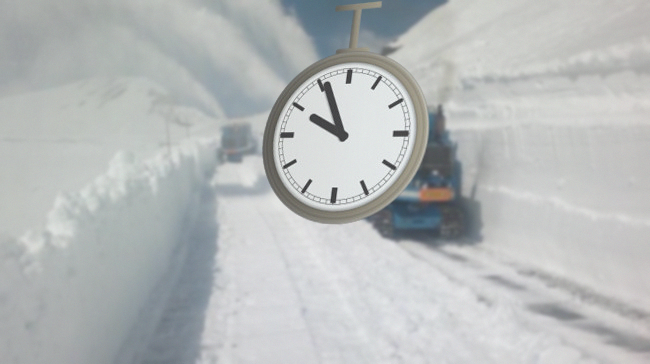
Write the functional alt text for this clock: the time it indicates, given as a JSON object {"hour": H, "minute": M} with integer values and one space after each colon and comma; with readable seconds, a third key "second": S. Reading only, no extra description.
{"hour": 9, "minute": 56}
